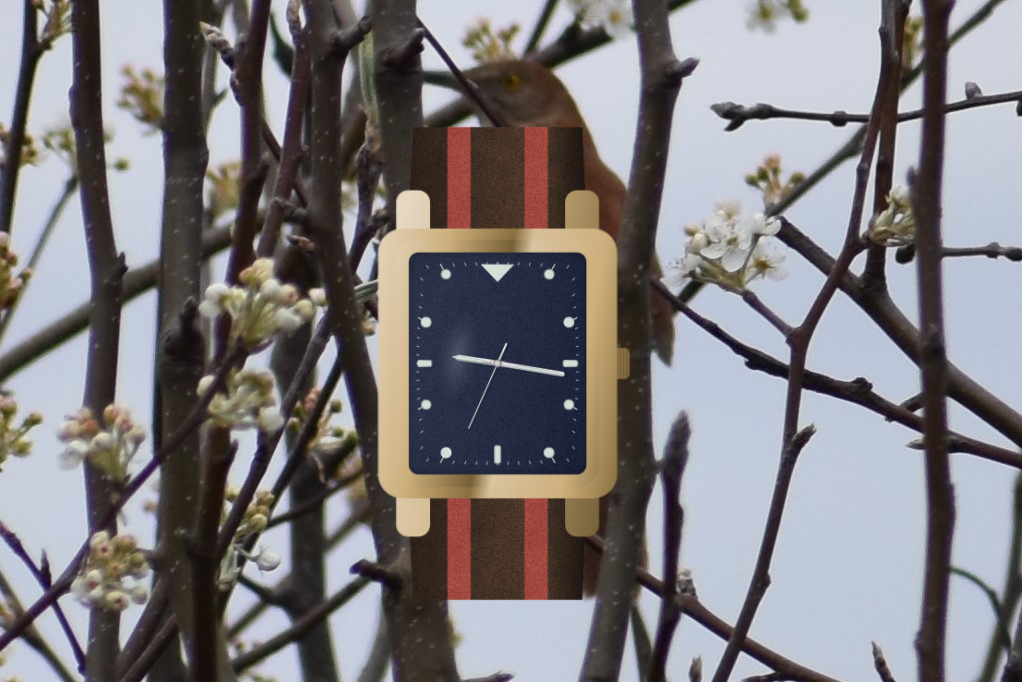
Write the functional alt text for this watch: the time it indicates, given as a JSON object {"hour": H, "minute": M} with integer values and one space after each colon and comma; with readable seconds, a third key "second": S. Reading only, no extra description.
{"hour": 9, "minute": 16, "second": 34}
